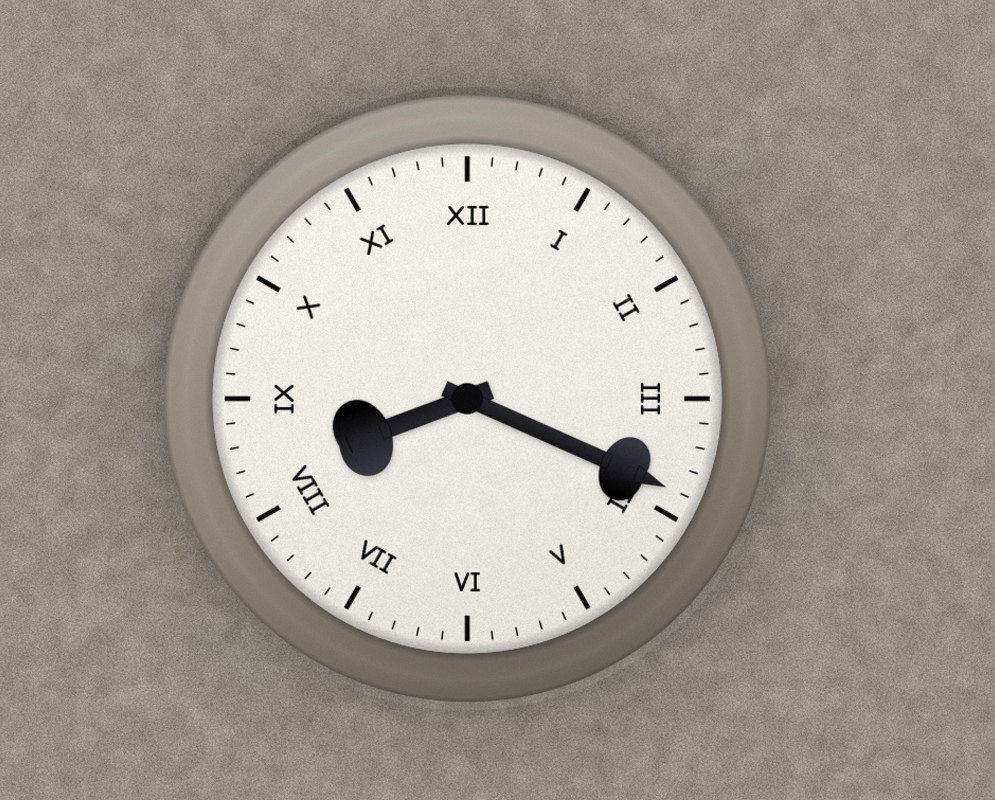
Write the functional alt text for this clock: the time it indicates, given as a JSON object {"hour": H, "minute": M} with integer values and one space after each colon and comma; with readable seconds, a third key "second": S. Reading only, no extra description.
{"hour": 8, "minute": 19}
